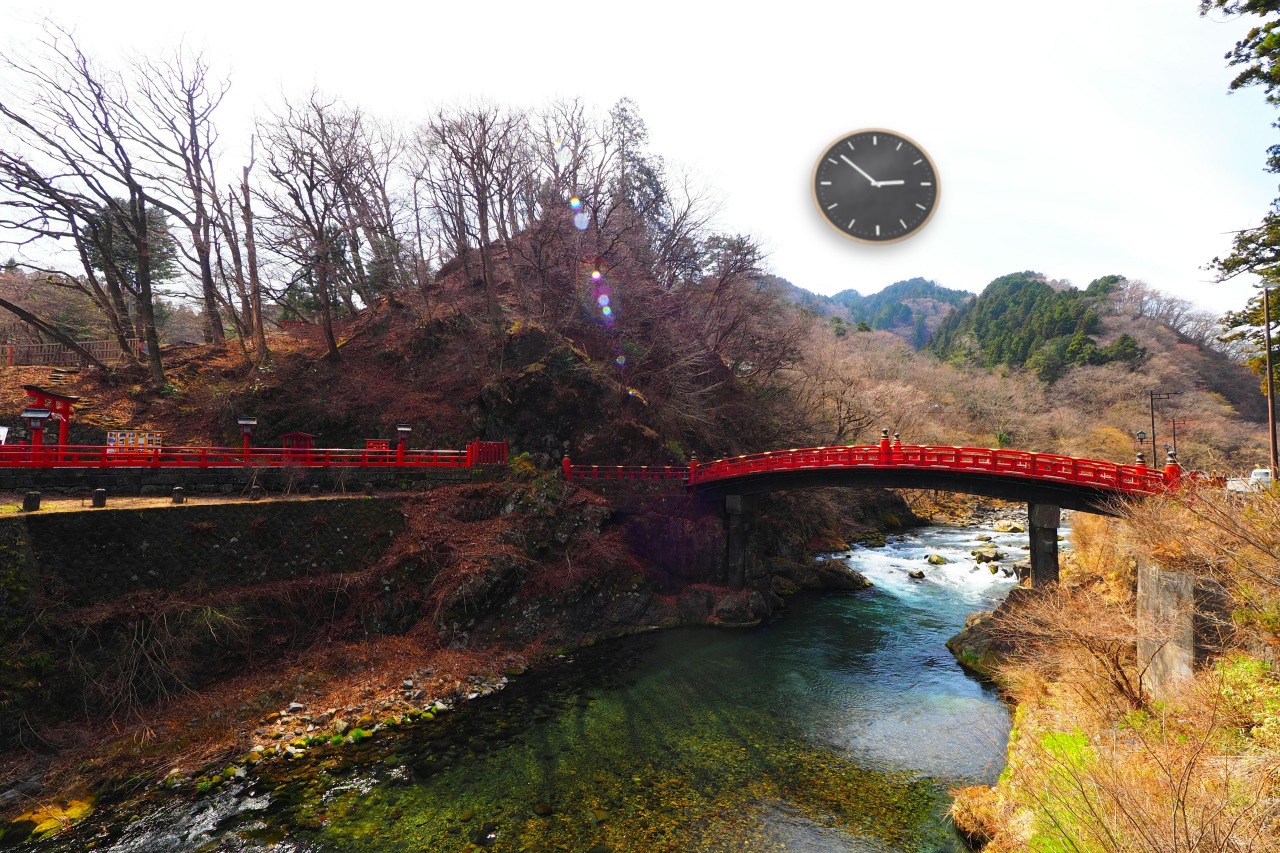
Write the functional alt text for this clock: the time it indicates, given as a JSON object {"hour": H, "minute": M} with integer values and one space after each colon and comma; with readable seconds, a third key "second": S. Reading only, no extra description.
{"hour": 2, "minute": 52}
